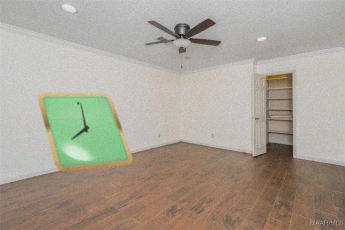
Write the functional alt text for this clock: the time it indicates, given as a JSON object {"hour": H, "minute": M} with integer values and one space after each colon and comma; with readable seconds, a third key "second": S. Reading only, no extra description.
{"hour": 8, "minute": 1}
